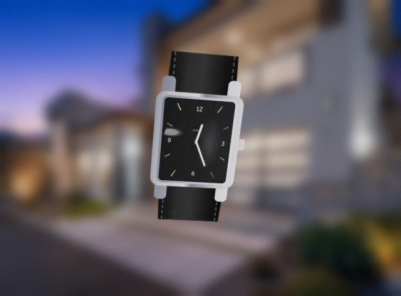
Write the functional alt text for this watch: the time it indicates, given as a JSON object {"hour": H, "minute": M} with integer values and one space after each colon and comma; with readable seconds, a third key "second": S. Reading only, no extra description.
{"hour": 12, "minute": 26}
